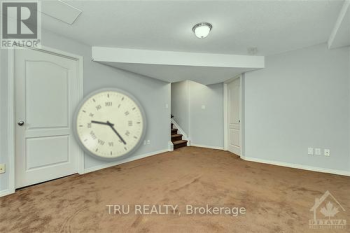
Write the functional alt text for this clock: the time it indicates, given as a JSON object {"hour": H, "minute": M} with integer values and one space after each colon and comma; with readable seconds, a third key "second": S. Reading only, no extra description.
{"hour": 9, "minute": 24}
